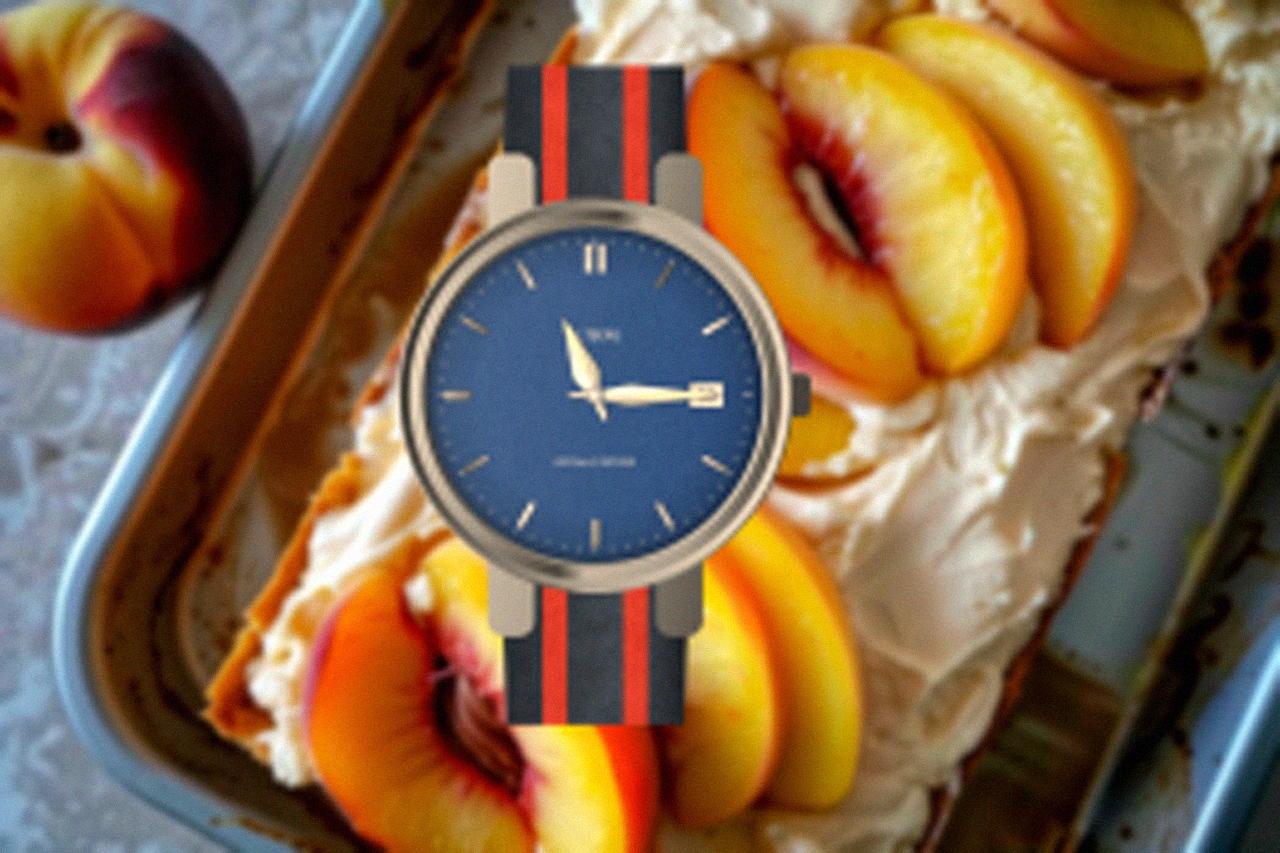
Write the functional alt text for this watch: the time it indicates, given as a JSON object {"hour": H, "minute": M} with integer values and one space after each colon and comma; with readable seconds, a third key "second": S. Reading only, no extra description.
{"hour": 11, "minute": 15}
